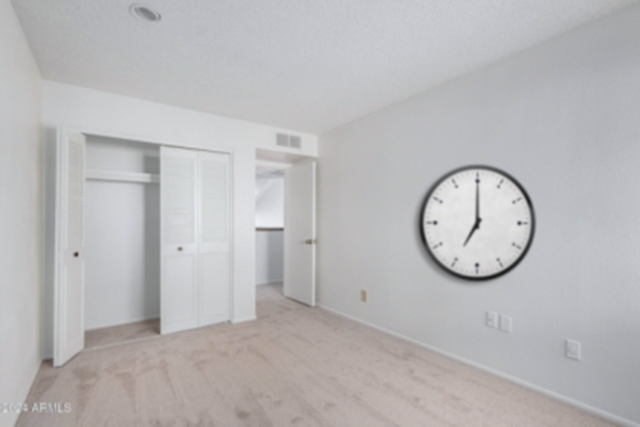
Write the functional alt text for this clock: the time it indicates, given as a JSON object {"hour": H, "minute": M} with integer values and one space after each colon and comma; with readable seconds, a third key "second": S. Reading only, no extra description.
{"hour": 7, "minute": 0}
